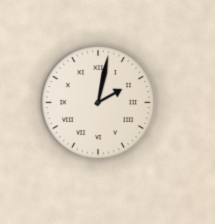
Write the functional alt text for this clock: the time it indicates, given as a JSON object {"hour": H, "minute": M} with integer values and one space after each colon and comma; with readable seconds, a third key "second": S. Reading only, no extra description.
{"hour": 2, "minute": 2}
